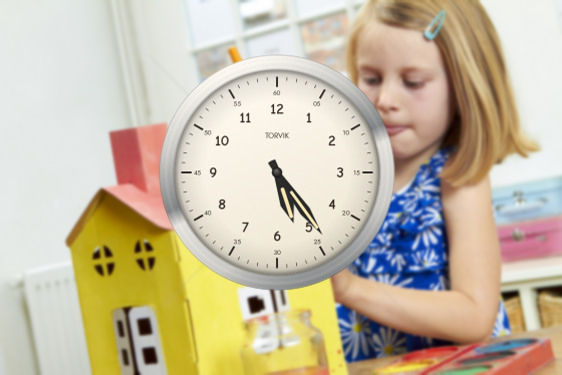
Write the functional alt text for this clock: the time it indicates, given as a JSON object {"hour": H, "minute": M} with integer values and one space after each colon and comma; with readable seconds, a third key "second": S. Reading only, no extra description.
{"hour": 5, "minute": 24}
